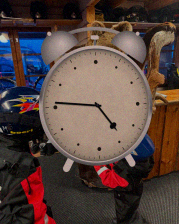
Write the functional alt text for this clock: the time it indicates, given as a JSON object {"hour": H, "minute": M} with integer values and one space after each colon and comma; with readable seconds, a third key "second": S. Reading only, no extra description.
{"hour": 4, "minute": 46}
